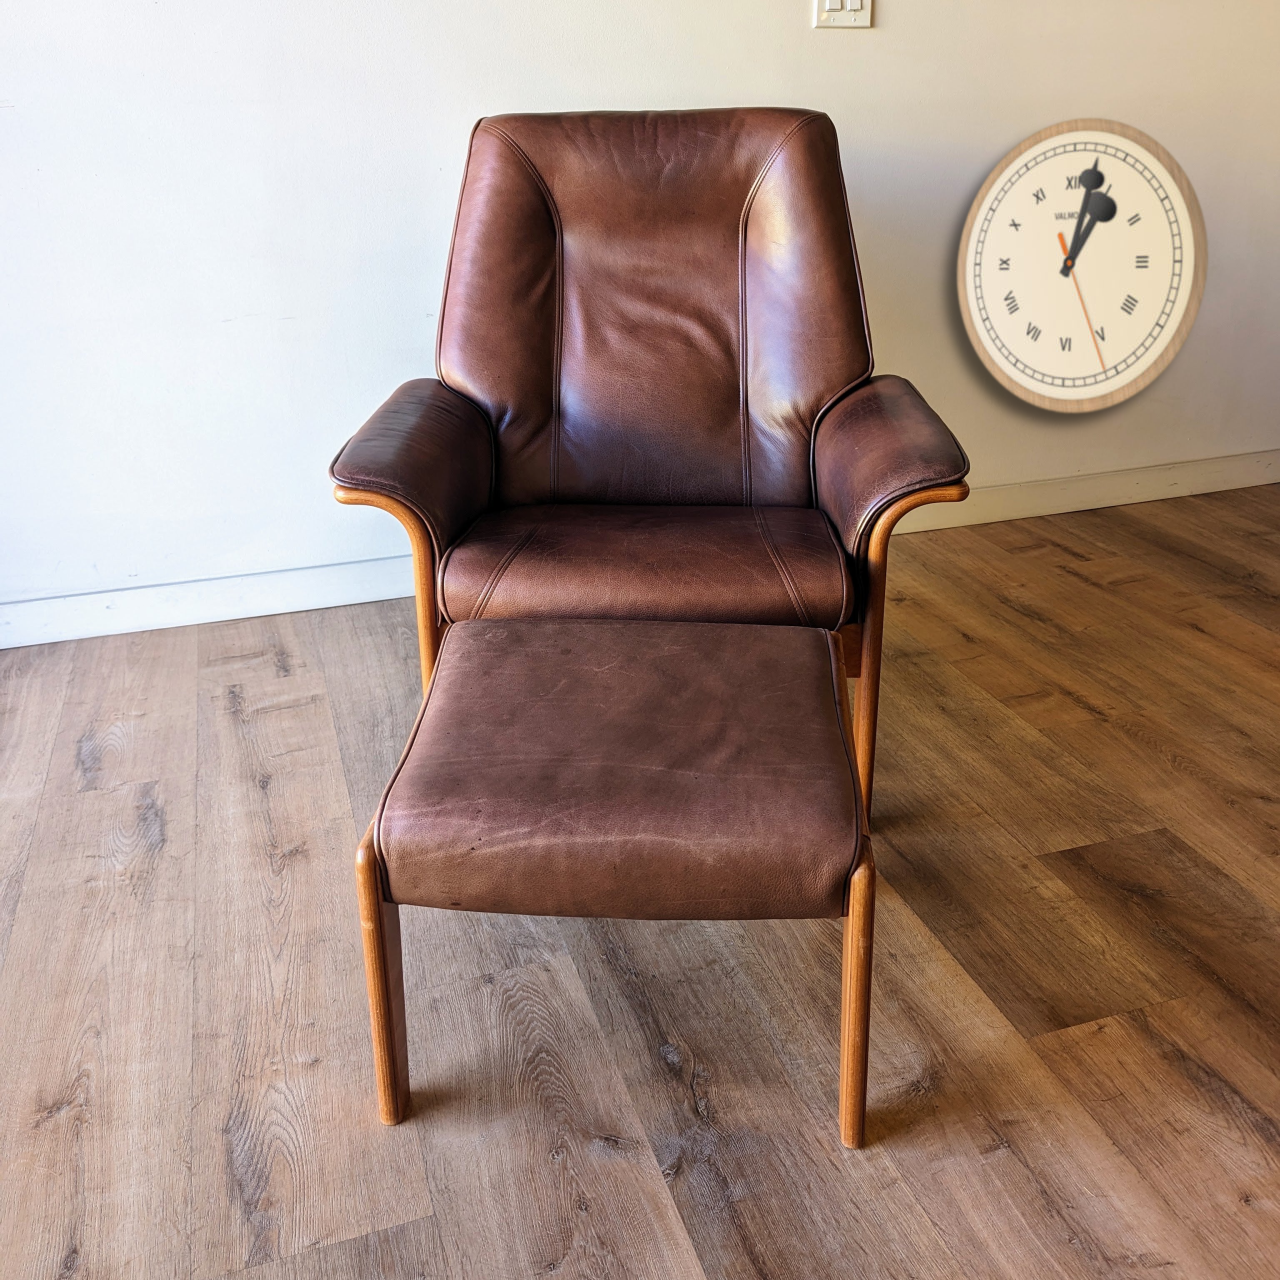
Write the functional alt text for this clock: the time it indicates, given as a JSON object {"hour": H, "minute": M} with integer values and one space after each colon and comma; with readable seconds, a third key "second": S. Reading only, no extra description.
{"hour": 1, "minute": 2, "second": 26}
